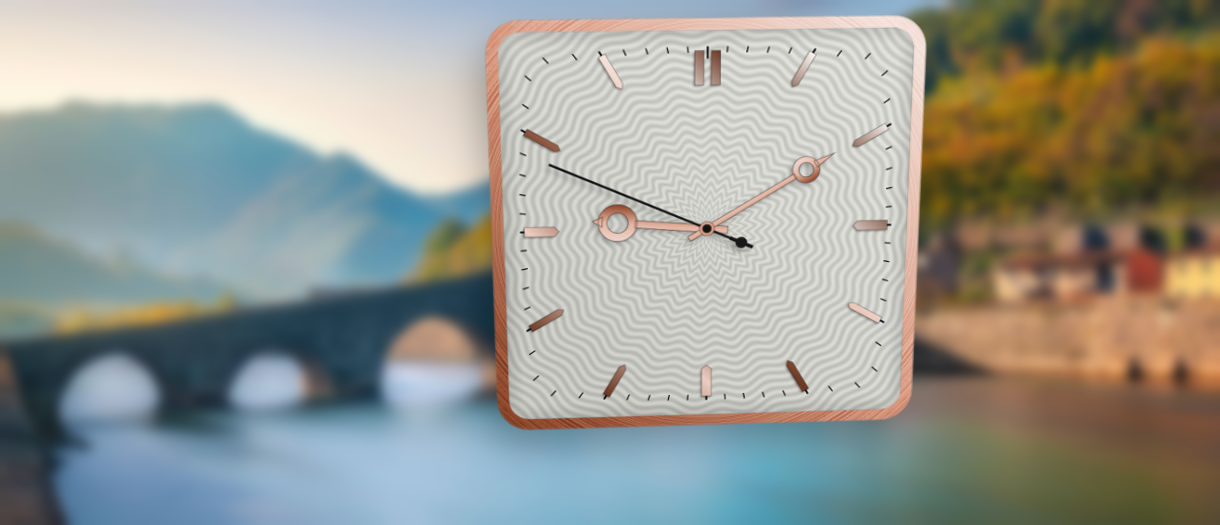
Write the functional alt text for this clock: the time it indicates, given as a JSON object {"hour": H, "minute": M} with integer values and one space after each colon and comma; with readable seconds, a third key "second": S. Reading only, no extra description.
{"hour": 9, "minute": 9, "second": 49}
